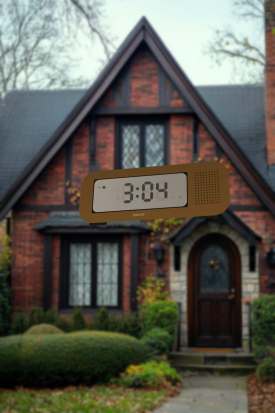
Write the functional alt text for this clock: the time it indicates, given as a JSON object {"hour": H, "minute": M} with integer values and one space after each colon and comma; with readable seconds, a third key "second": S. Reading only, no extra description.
{"hour": 3, "minute": 4}
